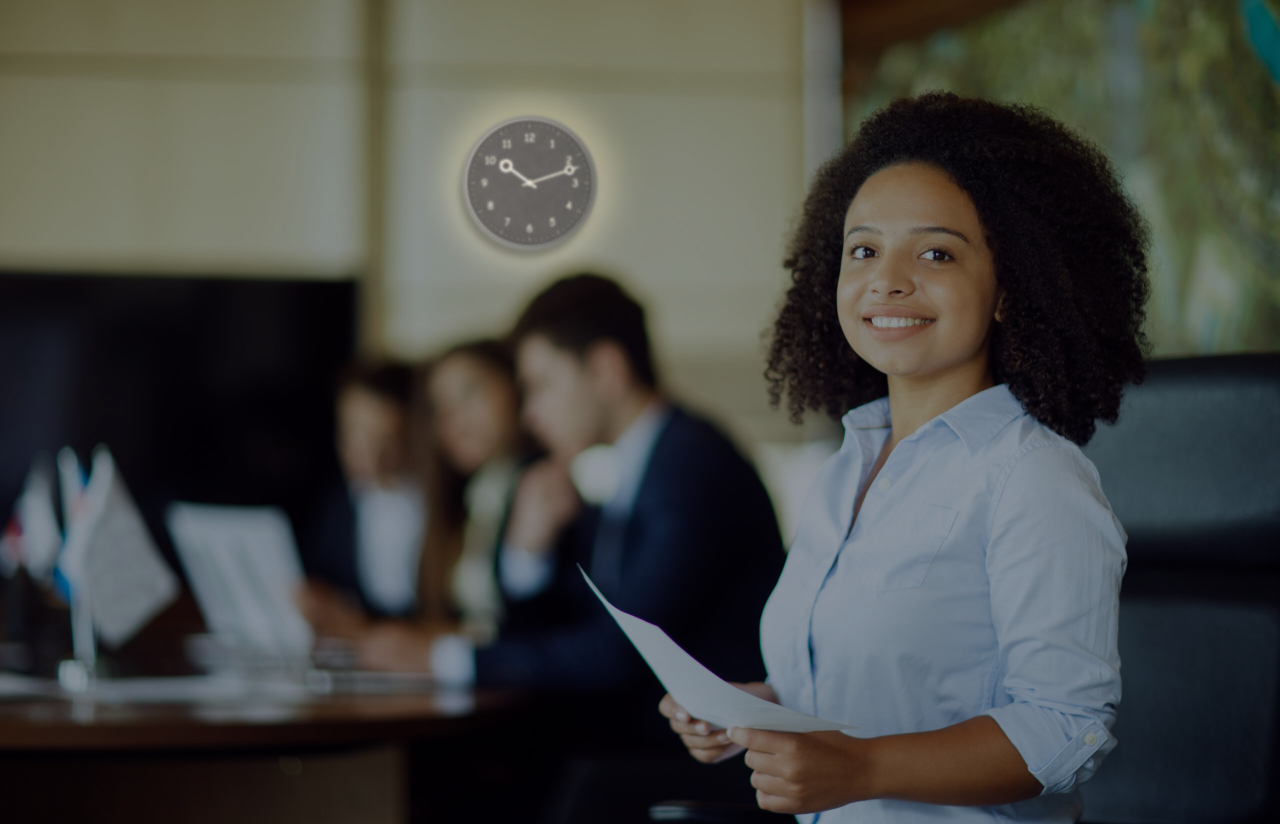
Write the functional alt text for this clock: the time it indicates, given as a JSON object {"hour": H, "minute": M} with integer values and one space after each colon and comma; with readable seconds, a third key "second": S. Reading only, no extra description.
{"hour": 10, "minute": 12}
